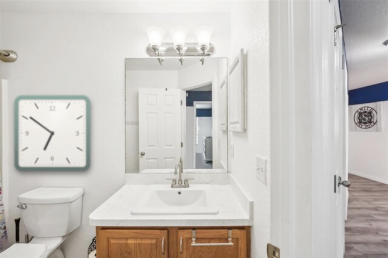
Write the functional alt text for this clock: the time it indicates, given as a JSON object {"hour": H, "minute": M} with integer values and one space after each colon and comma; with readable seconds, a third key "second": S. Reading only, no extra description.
{"hour": 6, "minute": 51}
